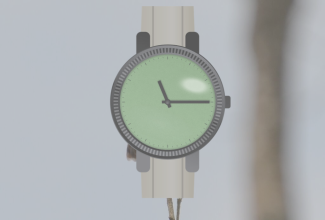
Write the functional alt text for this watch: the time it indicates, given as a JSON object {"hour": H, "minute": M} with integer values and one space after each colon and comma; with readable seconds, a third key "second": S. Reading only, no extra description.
{"hour": 11, "minute": 15}
